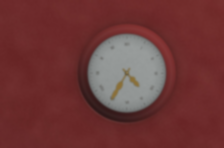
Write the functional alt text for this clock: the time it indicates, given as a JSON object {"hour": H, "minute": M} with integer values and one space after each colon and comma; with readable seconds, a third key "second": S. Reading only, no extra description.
{"hour": 4, "minute": 35}
